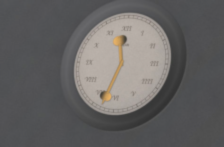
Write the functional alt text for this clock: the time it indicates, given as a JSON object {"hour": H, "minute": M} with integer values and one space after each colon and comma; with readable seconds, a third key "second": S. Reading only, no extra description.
{"hour": 11, "minute": 33}
